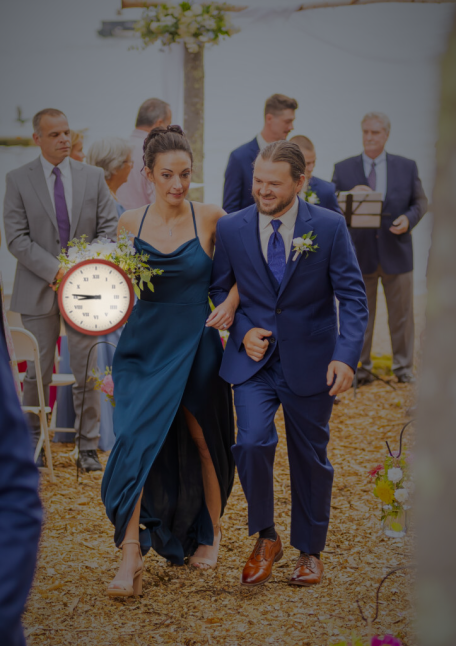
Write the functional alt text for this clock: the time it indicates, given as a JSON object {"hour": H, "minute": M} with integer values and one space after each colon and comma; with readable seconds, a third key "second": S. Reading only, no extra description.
{"hour": 8, "minute": 46}
